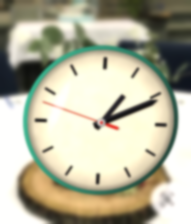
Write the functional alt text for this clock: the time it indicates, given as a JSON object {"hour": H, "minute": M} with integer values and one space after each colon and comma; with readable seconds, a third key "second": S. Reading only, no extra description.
{"hour": 1, "minute": 10, "second": 48}
